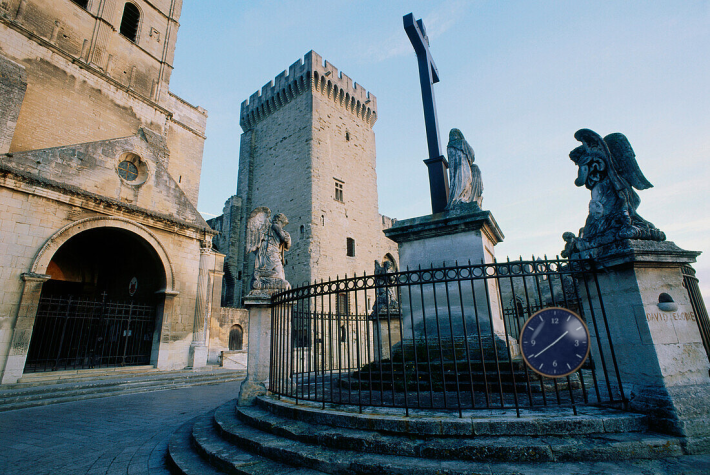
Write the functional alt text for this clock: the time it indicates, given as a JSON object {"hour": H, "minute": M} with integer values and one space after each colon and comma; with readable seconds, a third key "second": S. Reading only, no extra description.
{"hour": 1, "minute": 39}
